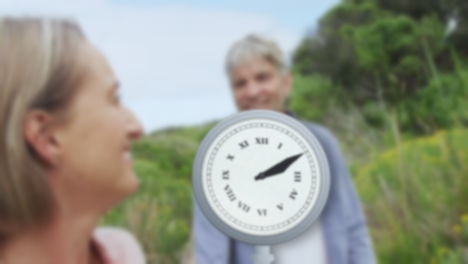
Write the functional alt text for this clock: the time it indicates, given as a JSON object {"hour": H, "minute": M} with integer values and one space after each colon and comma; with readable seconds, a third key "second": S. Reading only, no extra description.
{"hour": 2, "minute": 10}
